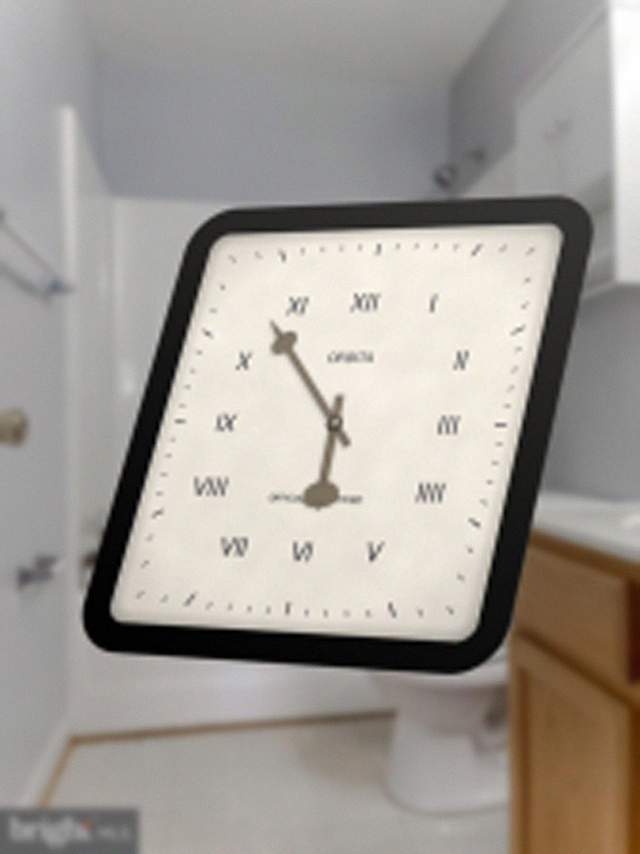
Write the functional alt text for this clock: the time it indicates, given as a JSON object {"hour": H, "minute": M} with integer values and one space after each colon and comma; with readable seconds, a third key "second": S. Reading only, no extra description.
{"hour": 5, "minute": 53}
